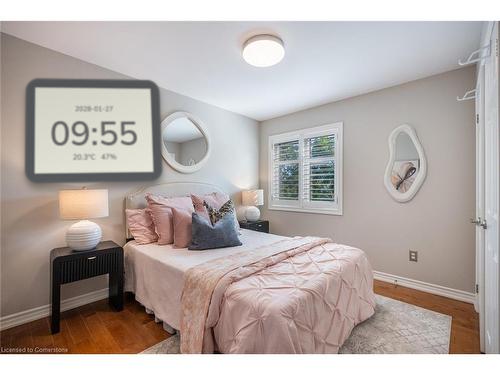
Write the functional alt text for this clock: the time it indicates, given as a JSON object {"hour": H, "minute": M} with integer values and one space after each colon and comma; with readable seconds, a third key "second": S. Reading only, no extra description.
{"hour": 9, "minute": 55}
